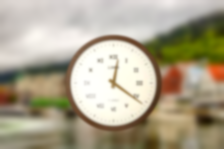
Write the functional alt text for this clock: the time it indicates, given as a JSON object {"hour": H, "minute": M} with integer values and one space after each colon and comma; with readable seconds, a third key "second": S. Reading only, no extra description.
{"hour": 12, "minute": 21}
